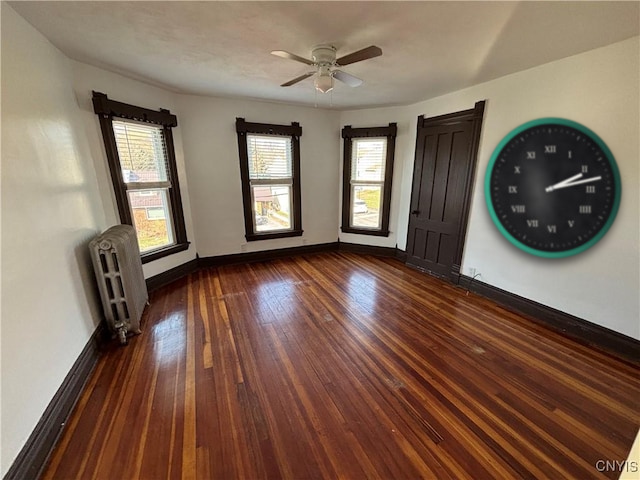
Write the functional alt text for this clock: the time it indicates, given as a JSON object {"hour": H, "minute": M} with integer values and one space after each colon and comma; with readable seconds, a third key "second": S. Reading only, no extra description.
{"hour": 2, "minute": 13}
